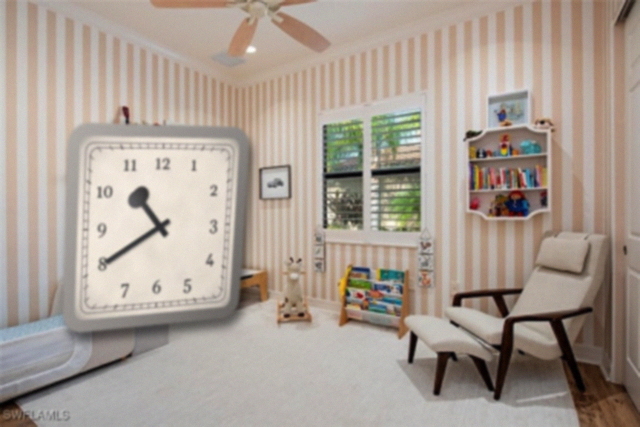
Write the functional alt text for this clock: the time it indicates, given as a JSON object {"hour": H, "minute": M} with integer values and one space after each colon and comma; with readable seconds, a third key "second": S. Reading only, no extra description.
{"hour": 10, "minute": 40}
